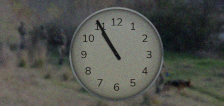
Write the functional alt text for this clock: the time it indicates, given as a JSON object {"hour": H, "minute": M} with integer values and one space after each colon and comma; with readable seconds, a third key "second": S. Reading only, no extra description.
{"hour": 10, "minute": 55}
